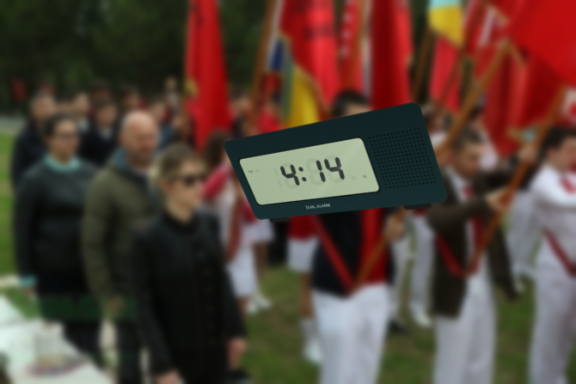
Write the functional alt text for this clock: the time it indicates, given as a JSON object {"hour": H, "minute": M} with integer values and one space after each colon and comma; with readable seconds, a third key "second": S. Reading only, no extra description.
{"hour": 4, "minute": 14}
